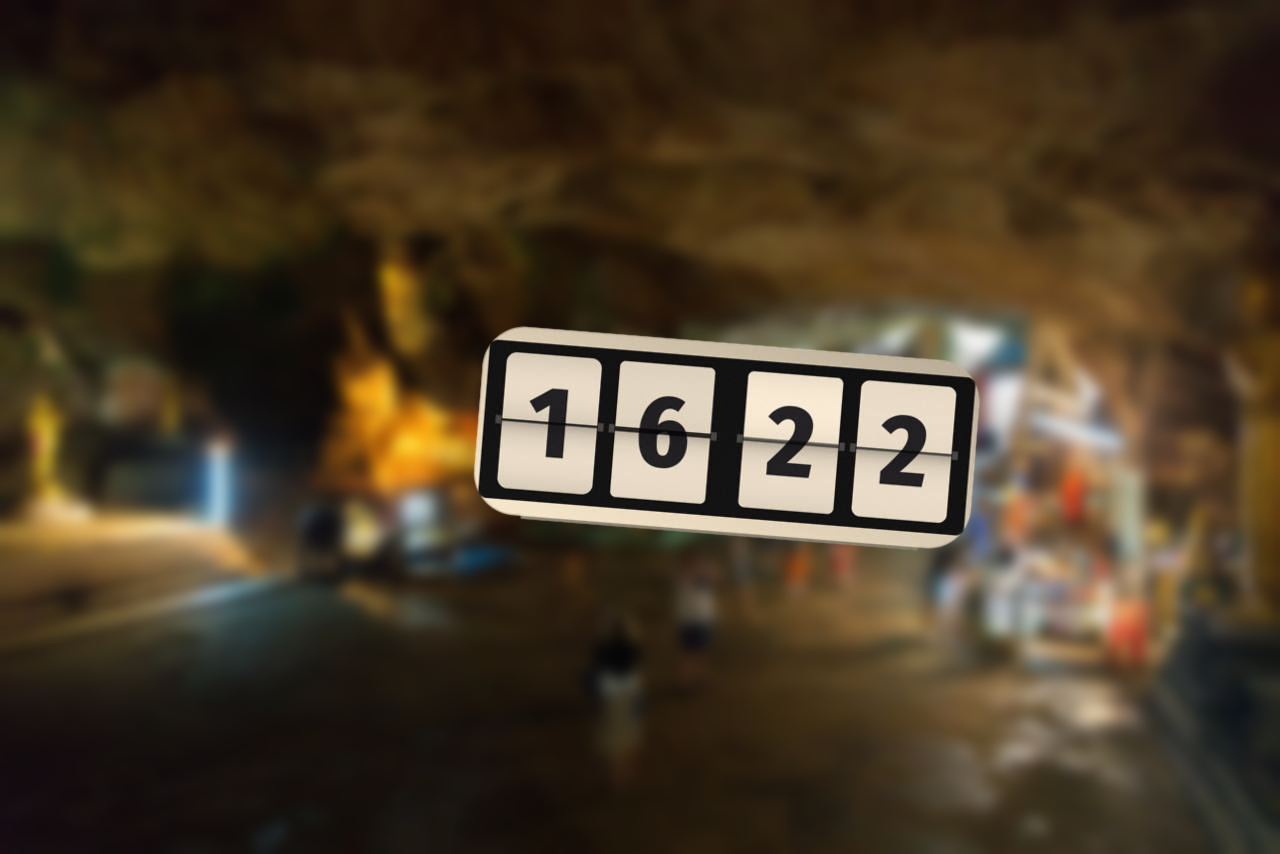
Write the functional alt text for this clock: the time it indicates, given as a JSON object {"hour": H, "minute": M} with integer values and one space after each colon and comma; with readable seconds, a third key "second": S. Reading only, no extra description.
{"hour": 16, "minute": 22}
